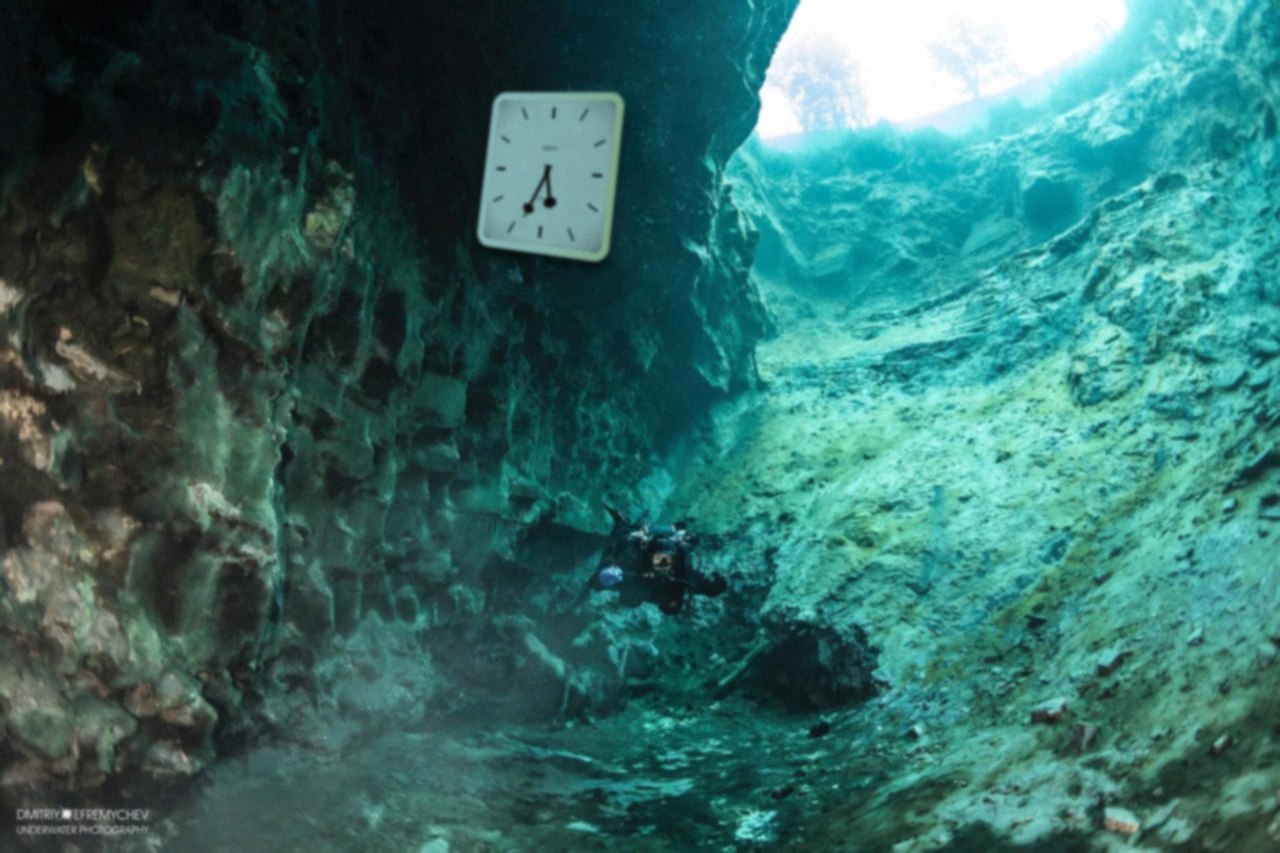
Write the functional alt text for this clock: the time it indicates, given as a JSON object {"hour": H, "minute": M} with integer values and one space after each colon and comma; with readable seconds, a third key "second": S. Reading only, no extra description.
{"hour": 5, "minute": 34}
